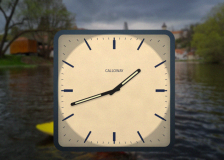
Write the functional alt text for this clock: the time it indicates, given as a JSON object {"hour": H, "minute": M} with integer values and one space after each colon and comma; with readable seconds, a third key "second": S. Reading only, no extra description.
{"hour": 1, "minute": 42}
